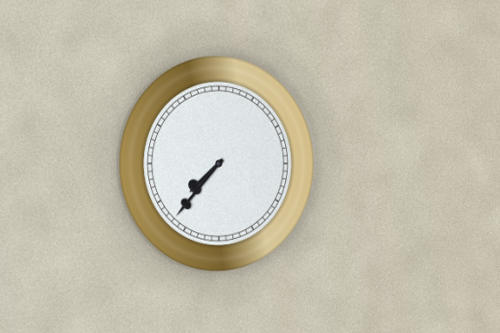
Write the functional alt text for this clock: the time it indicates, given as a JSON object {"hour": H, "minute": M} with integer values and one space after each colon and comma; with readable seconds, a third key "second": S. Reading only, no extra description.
{"hour": 7, "minute": 37}
